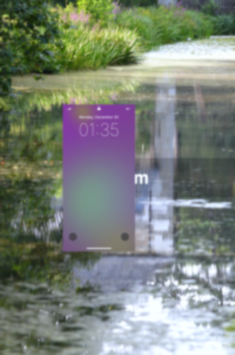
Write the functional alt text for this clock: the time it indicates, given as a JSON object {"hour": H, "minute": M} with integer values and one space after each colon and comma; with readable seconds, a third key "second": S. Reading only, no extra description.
{"hour": 1, "minute": 35}
